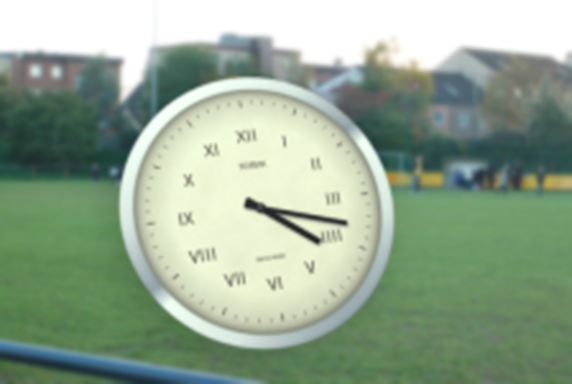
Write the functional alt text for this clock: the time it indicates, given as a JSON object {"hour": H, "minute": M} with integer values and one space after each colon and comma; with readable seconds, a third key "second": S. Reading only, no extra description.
{"hour": 4, "minute": 18}
